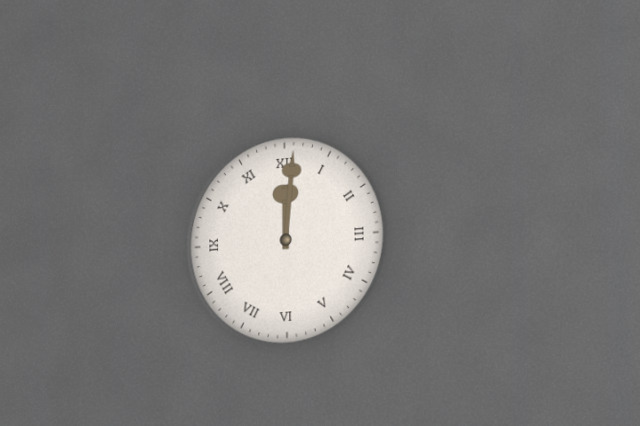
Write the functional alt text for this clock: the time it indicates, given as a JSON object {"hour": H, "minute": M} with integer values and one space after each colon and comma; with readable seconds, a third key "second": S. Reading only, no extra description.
{"hour": 12, "minute": 1}
